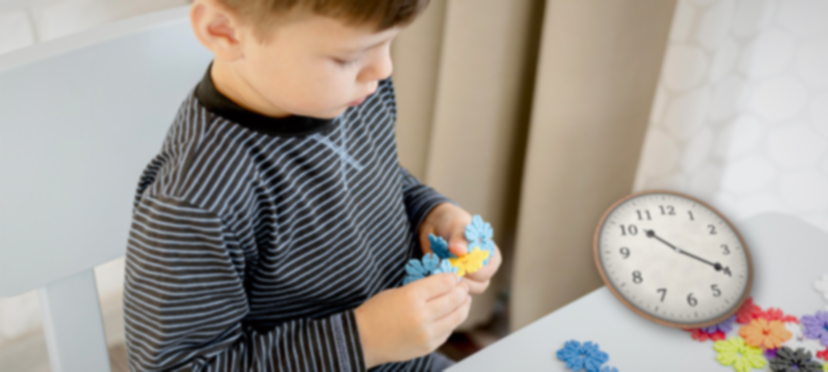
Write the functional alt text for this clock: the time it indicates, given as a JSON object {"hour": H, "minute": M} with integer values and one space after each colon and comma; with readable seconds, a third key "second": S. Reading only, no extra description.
{"hour": 10, "minute": 20}
